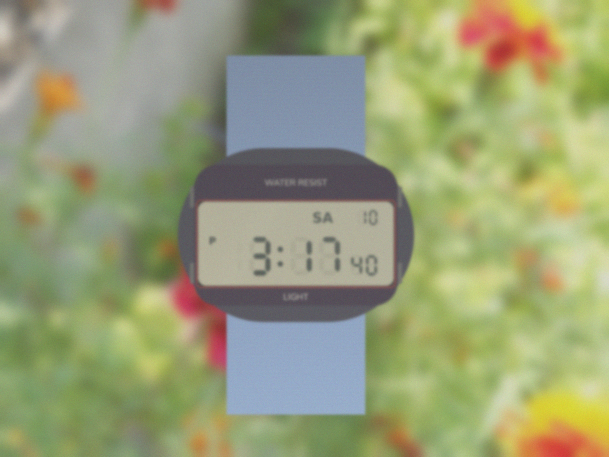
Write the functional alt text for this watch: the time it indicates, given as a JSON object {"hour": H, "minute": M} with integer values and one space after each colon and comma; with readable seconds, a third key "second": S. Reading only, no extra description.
{"hour": 3, "minute": 17, "second": 40}
